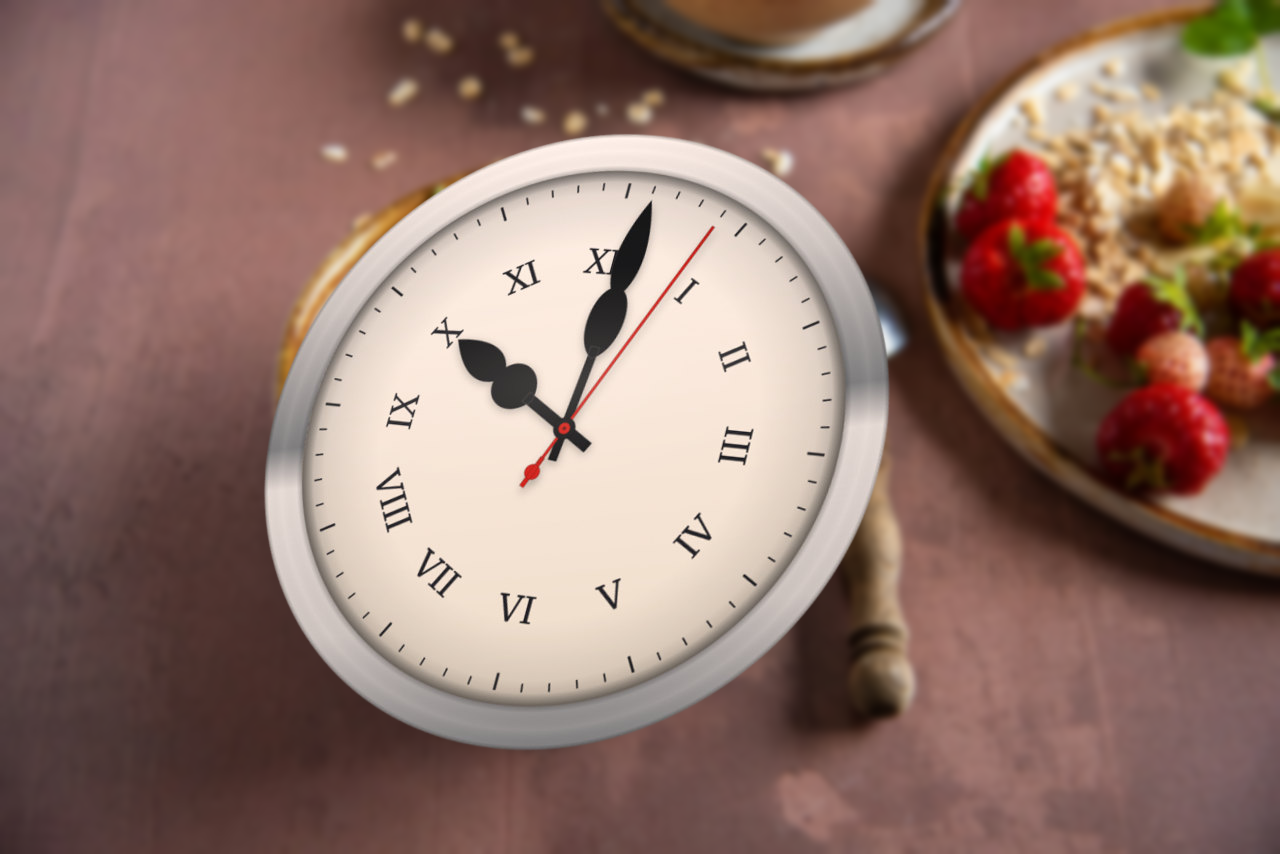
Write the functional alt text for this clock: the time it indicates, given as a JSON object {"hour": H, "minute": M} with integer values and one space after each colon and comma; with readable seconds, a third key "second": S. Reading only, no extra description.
{"hour": 10, "minute": 1, "second": 4}
